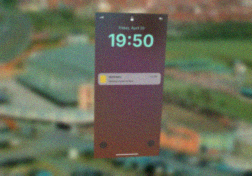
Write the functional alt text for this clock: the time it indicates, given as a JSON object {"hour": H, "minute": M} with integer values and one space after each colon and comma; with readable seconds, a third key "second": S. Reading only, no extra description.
{"hour": 19, "minute": 50}
